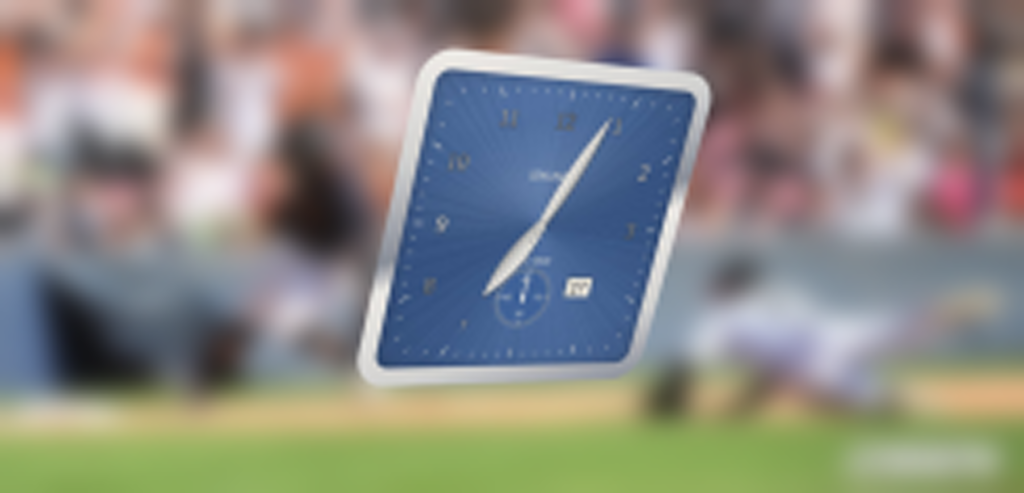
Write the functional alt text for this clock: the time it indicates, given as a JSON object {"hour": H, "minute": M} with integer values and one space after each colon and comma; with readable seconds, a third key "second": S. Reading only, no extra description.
{"hour": 7, "minute": 4}
